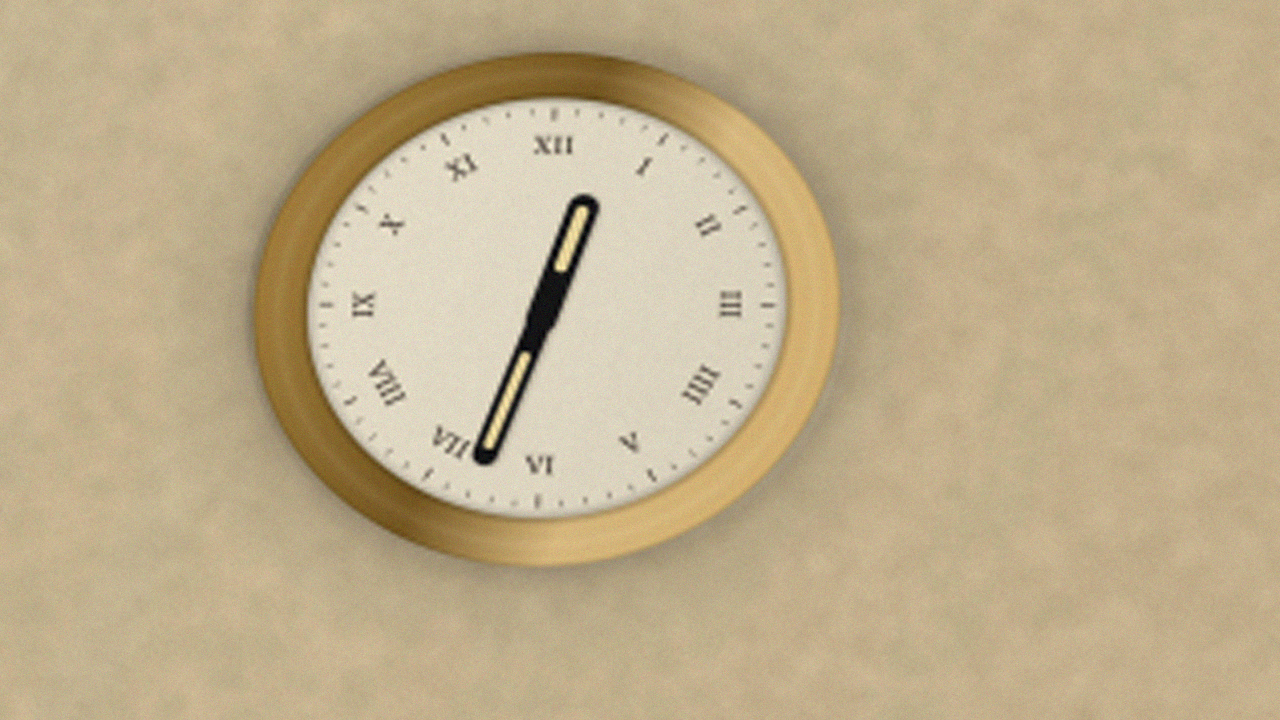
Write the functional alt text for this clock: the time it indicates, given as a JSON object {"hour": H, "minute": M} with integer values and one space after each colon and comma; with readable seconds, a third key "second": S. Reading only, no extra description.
{"hour": 12, "minute": 33}
